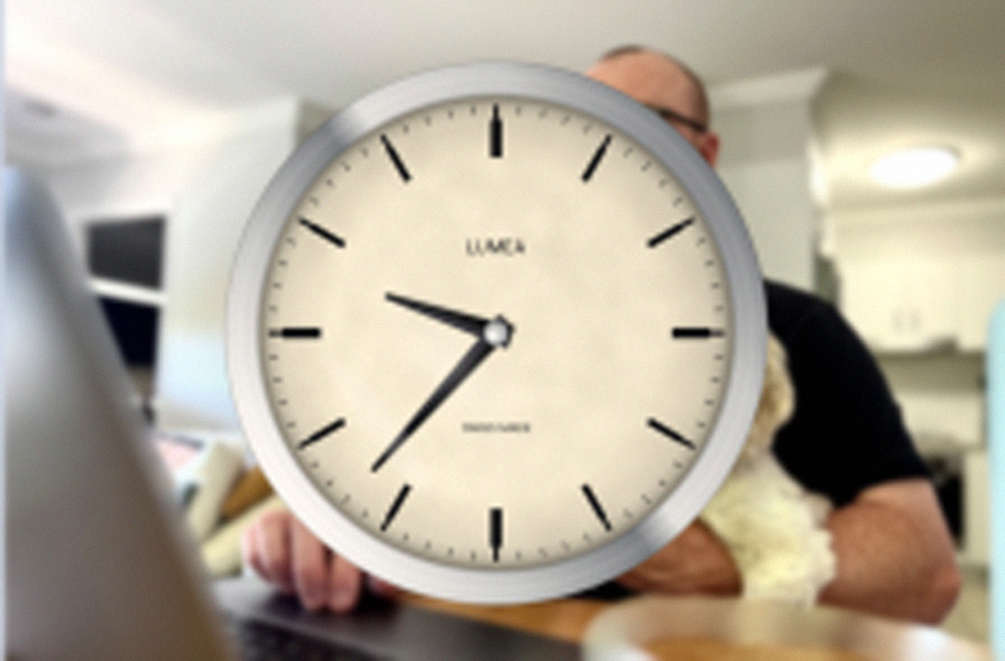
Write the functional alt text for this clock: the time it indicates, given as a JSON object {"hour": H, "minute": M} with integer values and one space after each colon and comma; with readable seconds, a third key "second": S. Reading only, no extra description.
{"hour": 9, "minute": 37}
